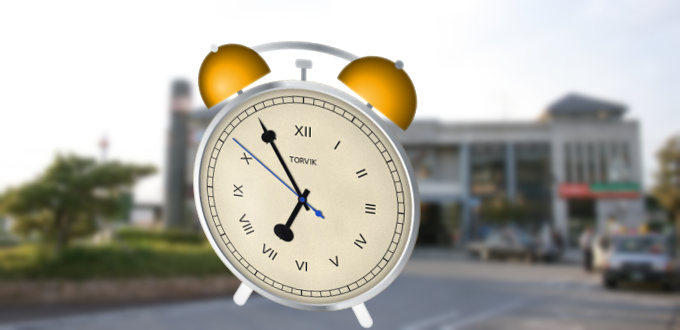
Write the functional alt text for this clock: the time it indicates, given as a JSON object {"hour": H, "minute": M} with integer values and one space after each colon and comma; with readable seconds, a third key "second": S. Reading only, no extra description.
{"hour": 6, "minute": 54, "second": 51}
